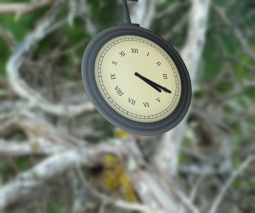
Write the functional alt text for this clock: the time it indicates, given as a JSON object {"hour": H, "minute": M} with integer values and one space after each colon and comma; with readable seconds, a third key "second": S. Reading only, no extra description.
{"hour": 4, "minute": 20}
